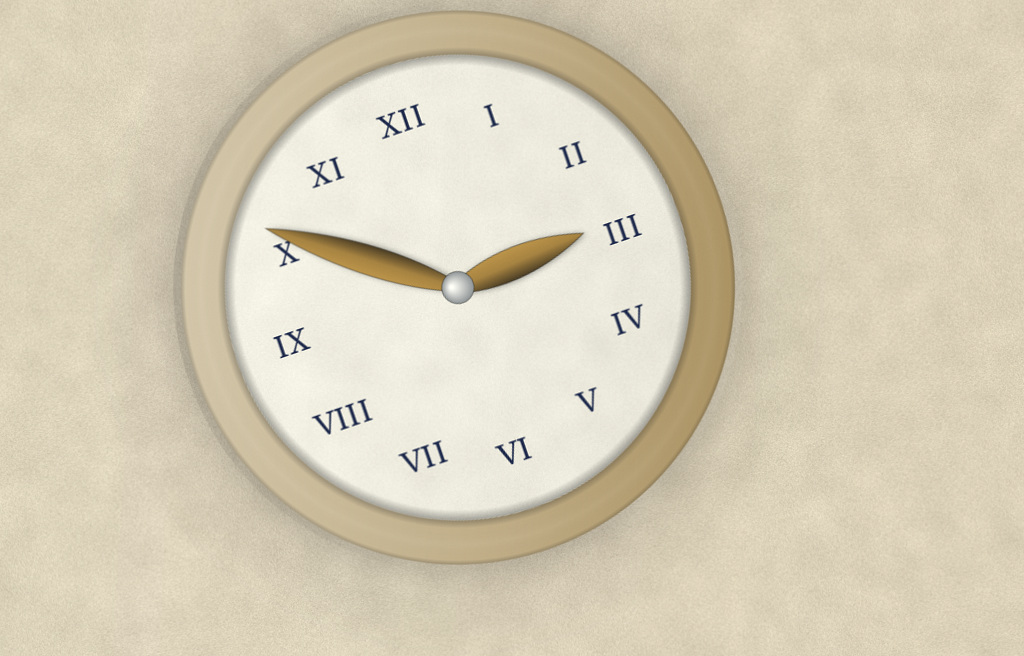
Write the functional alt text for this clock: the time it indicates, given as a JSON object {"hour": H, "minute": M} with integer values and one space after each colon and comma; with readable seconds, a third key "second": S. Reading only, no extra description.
{"hour": 2, "minute": 51}
